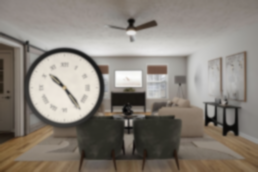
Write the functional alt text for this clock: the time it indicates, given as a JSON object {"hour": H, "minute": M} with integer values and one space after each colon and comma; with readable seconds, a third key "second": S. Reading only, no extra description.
{"hour": 10, "minute": 24}
